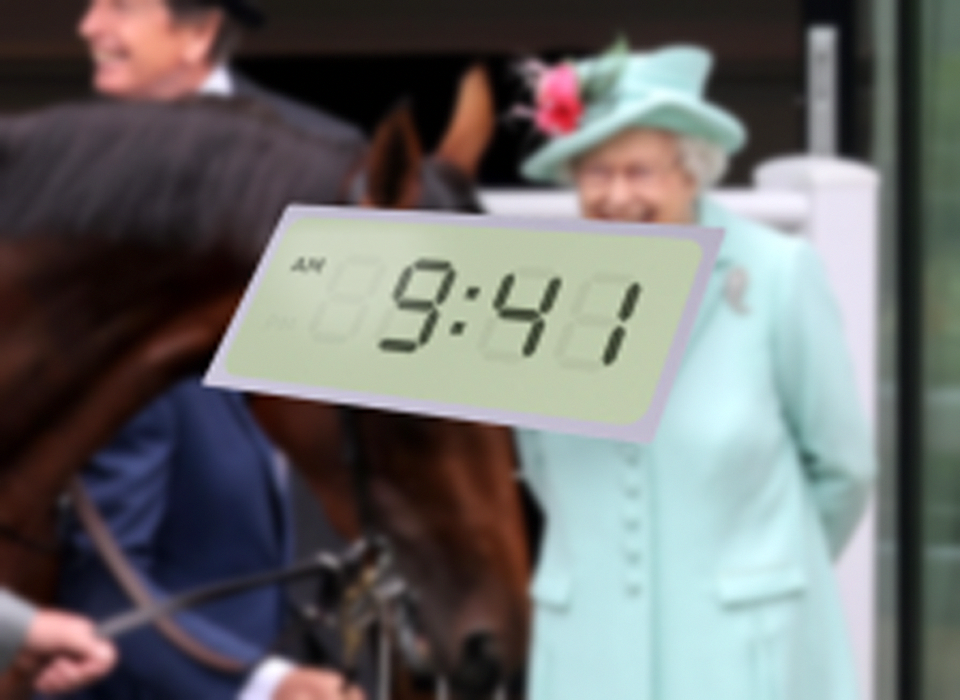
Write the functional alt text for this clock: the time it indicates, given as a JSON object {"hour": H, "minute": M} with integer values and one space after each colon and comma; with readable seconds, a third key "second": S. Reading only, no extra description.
{"hour": 9, "minute": 41}
